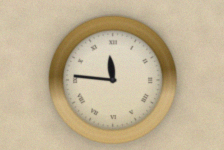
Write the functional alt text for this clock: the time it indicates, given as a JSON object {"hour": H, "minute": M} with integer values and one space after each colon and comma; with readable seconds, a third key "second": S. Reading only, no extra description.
{"hour": 11, "minute": 46}
